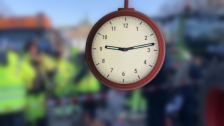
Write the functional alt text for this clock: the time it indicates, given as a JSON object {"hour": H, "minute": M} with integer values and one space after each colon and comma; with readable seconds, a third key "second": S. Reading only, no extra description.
{"hour": 9, "minute": 13}
